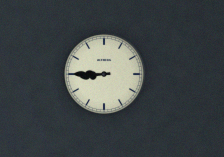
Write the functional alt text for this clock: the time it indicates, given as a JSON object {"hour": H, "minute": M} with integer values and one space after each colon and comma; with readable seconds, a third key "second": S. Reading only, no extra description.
{"hour": 8, "minute": 45}
